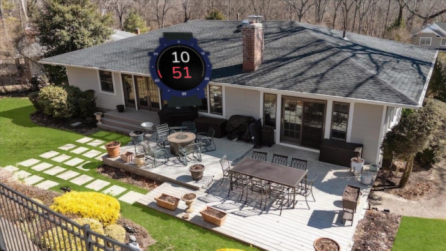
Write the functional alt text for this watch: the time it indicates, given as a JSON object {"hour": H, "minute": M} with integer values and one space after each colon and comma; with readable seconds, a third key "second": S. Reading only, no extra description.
{"hour": 10, "minute": 51}
